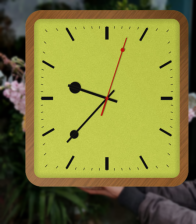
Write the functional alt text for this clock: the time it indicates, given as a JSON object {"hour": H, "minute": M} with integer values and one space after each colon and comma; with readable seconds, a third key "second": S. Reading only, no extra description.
{"hour": 9, "minute": 37, "second": 3}
